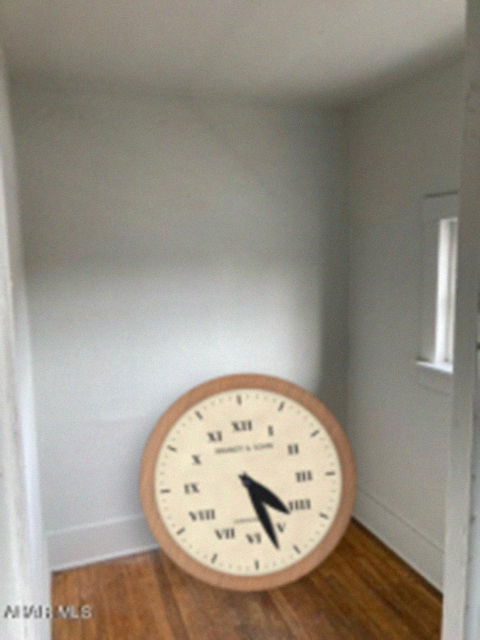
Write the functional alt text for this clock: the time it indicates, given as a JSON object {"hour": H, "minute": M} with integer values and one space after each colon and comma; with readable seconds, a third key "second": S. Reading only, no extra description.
{"hour": 4, "minute": 27}
